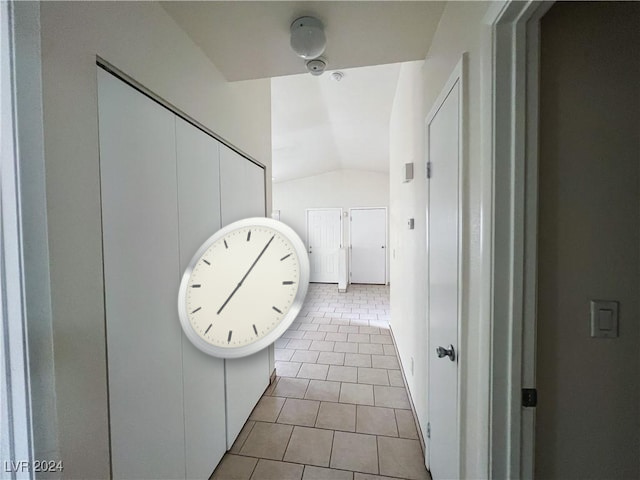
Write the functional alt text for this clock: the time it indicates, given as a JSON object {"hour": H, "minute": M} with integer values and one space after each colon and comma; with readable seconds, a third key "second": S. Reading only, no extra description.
{"hour": 7, "minute": 5}
